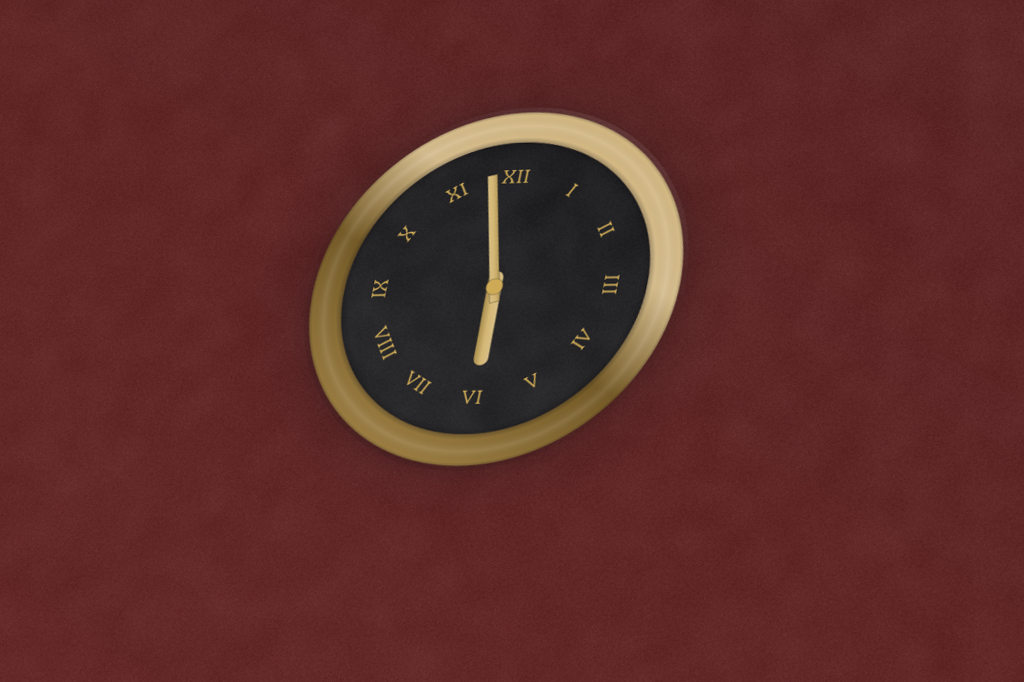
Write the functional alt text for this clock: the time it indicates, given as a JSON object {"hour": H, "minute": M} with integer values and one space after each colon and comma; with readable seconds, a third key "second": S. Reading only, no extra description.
{"hour": 5, "minute": 58}
